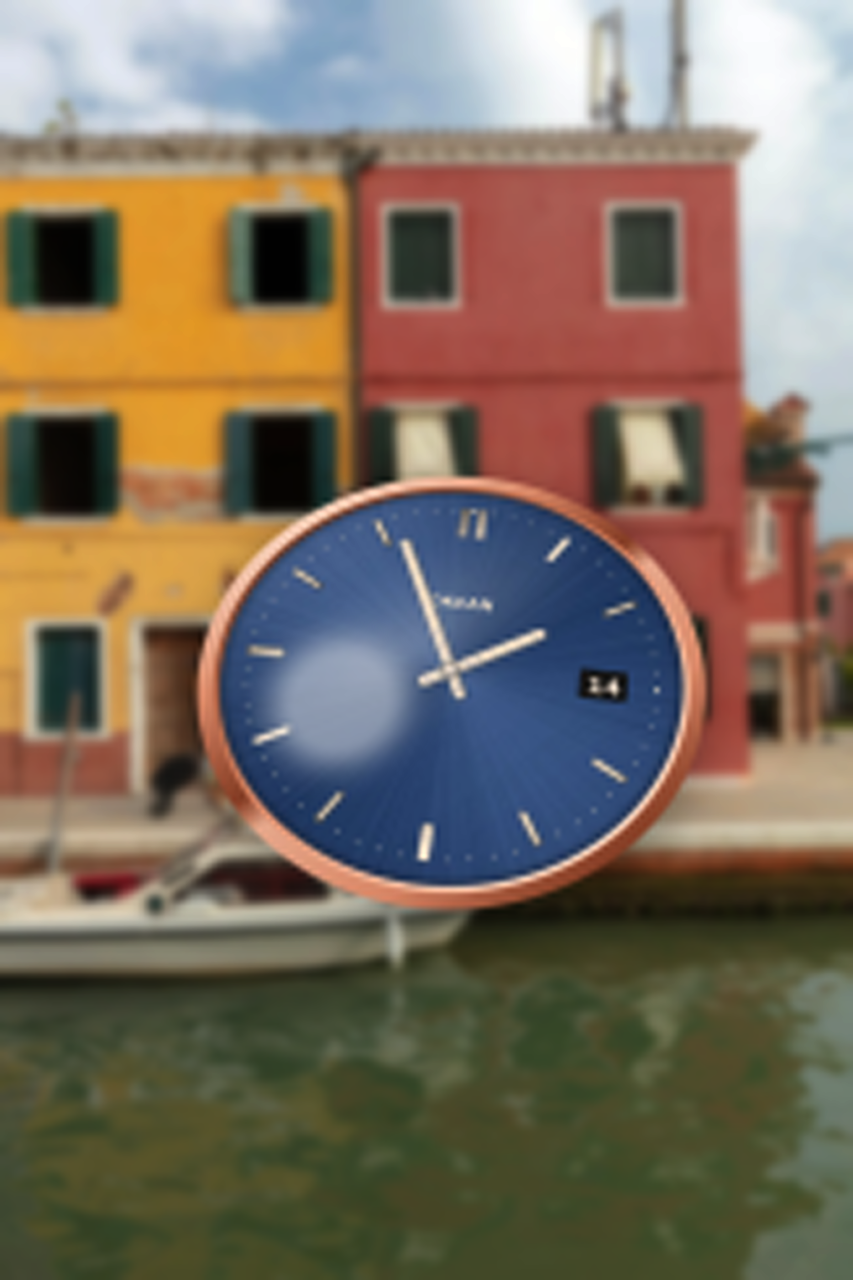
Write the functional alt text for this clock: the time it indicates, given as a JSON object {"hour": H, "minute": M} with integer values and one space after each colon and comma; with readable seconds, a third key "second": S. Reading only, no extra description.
{"hour": 1, "minute": 56}
